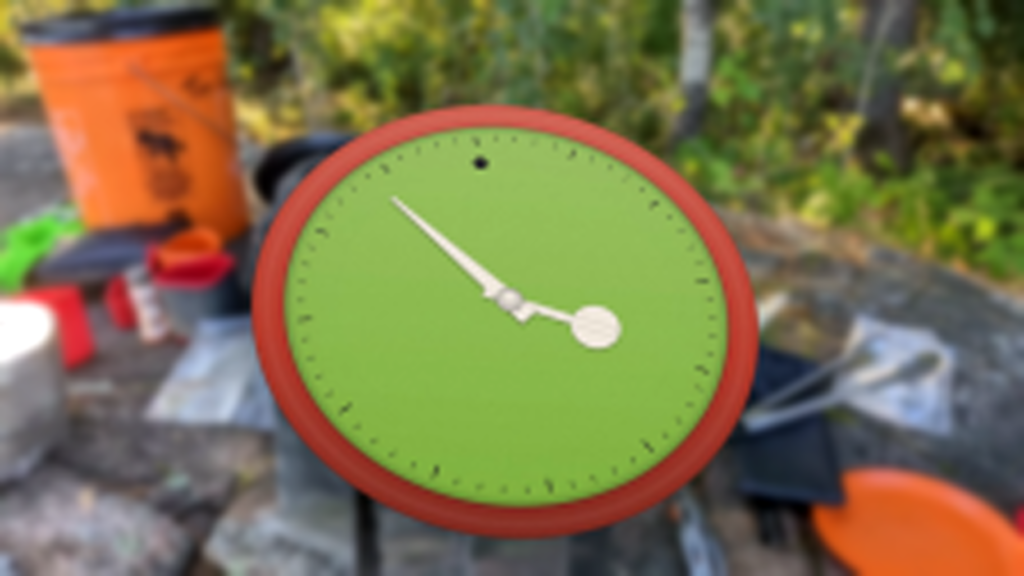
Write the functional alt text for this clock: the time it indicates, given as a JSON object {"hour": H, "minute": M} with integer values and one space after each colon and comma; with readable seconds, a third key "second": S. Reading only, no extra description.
{"hour": 3, "minute": 54}
